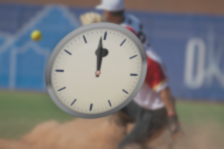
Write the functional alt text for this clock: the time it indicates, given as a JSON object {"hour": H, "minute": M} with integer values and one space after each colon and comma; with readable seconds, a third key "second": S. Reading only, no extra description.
{"hour": 11, "minute": 59}
